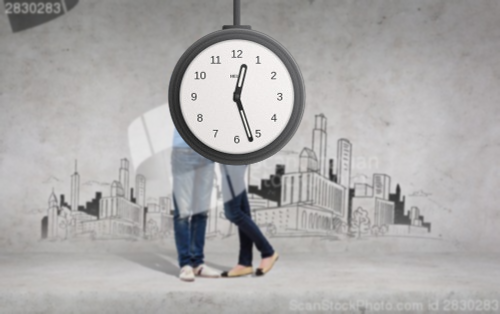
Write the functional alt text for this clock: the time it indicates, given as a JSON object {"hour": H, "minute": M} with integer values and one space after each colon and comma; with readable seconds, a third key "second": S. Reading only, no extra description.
{"hour": 12, "minute": 27}
